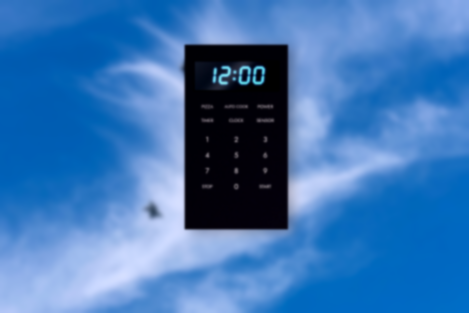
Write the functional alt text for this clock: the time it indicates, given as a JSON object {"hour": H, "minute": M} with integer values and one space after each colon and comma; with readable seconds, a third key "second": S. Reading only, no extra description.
{"hour": 12, "minute": 0}
